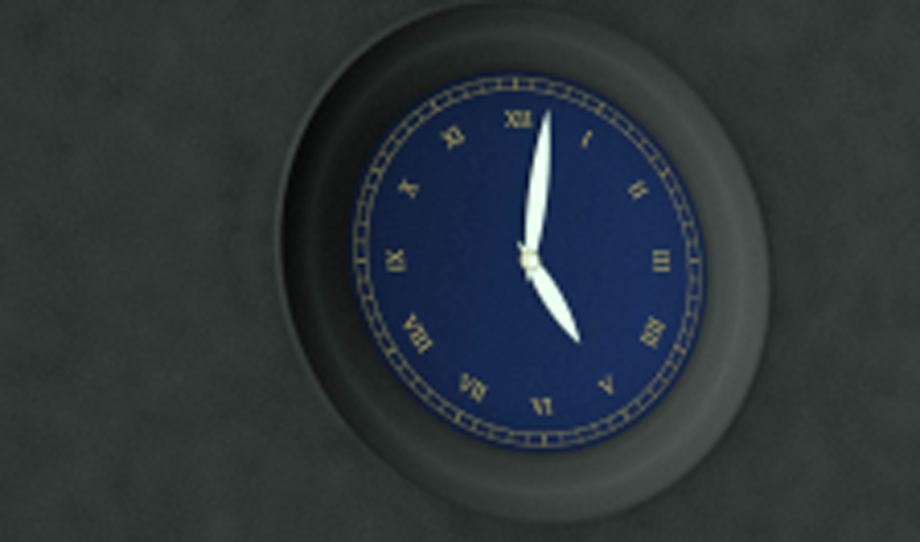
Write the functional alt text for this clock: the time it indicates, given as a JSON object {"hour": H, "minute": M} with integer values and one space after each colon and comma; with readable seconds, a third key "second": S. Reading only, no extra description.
{"hour": 5, "minute": 2}
